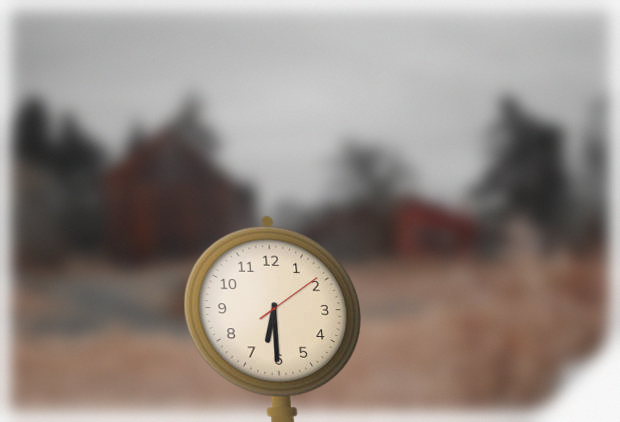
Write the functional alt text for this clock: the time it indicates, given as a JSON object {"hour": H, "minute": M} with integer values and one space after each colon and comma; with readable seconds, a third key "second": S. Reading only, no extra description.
{"hour": 6, "minute": 30, "second": 9}
